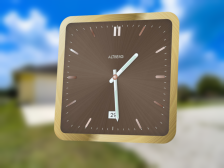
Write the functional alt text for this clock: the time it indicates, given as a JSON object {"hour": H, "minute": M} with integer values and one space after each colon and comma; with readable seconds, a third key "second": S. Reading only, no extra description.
{"hour": 1, "minute": 29}
